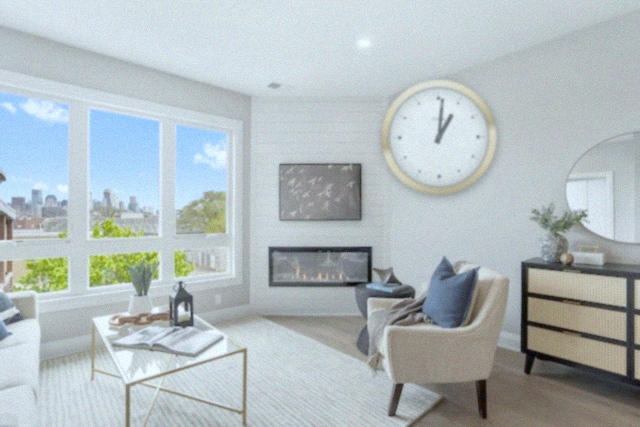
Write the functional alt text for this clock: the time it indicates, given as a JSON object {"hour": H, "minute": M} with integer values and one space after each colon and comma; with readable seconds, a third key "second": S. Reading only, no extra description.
{"hour": 1, "minute": 1}
